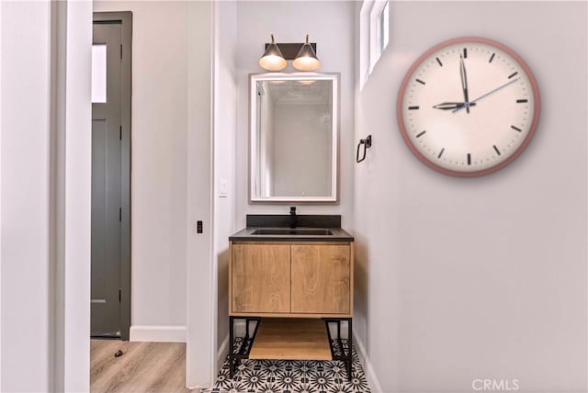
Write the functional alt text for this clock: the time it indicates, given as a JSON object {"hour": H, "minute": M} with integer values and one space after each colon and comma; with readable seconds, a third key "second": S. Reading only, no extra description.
{"hour": 8, "minute": 59, "second": 11}
